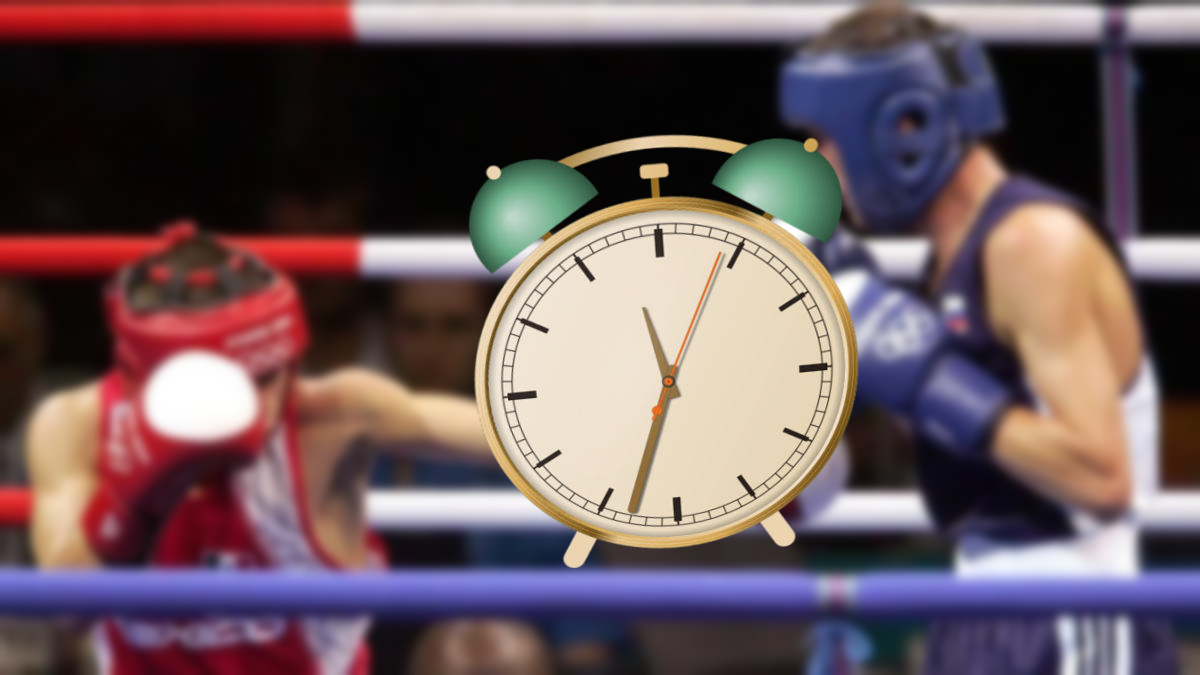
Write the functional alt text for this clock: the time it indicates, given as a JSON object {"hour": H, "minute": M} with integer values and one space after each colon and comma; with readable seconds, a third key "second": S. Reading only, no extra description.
{"hour": 11, "minute": 33, "second": 4}
